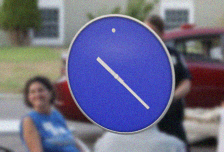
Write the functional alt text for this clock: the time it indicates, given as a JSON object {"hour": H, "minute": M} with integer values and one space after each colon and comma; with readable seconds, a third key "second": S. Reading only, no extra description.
{"hour": 10, "minute": 22}
